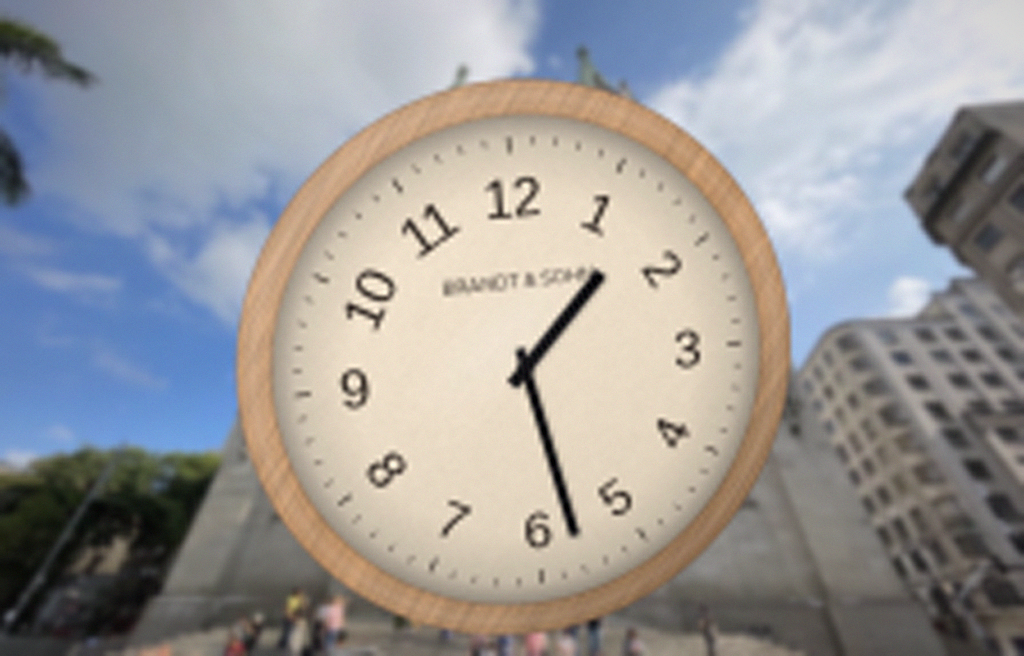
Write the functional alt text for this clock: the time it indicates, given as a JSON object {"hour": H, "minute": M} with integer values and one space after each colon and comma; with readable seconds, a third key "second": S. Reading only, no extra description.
{"hour": 1, "minute": 28}
